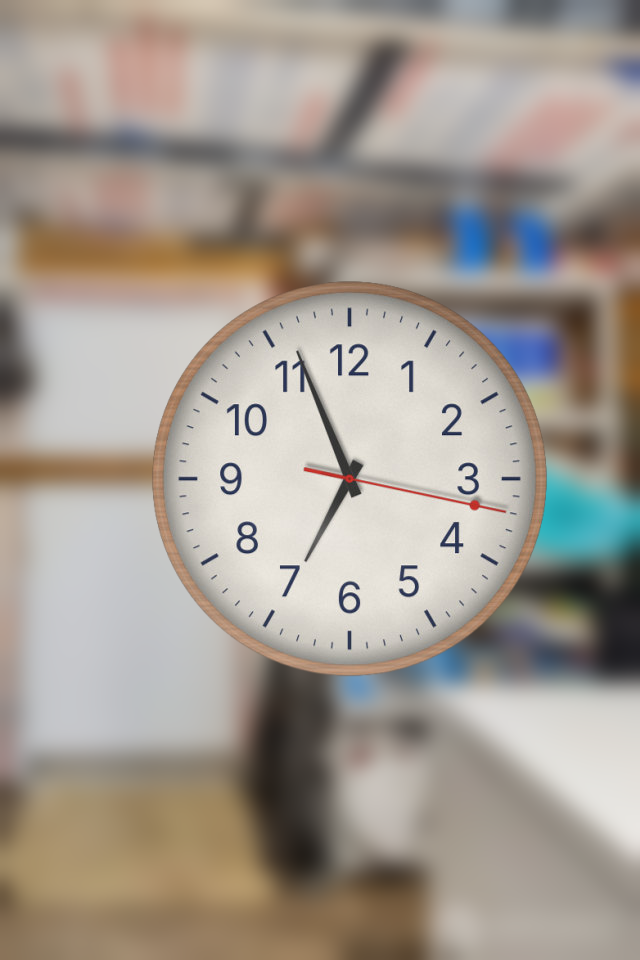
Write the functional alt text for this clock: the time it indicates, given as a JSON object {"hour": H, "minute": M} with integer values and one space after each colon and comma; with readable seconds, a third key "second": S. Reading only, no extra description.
{"hour": 6, "minute": 56, "second": 17}
